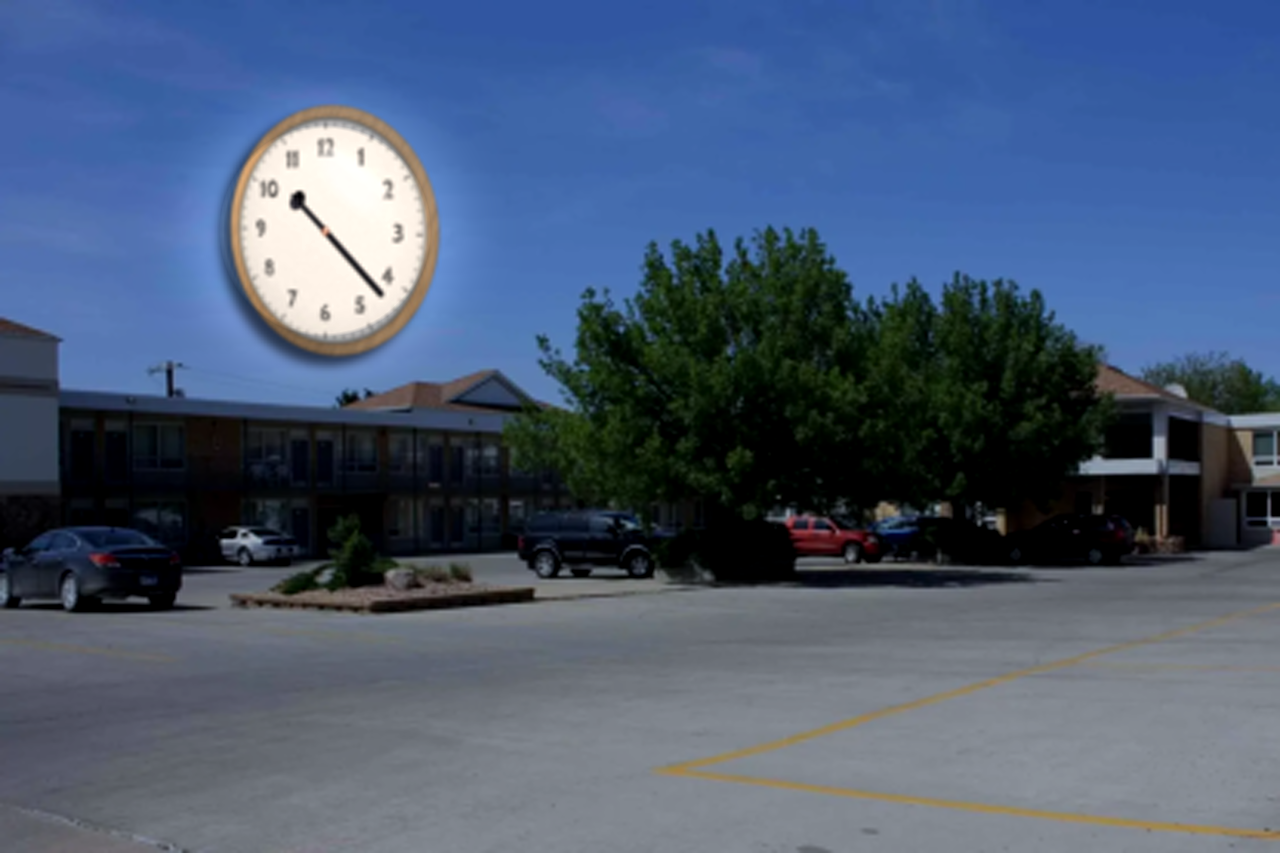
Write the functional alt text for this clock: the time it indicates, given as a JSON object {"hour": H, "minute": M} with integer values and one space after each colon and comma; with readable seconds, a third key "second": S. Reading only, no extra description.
{"hour": 10, "minute": 22}
